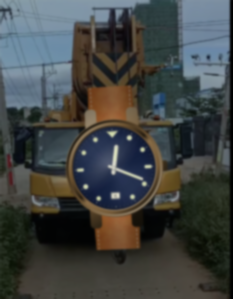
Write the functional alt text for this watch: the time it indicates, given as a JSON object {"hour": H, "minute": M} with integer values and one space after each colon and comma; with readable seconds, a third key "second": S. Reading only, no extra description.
{"hour": 12, "minute": 19}
